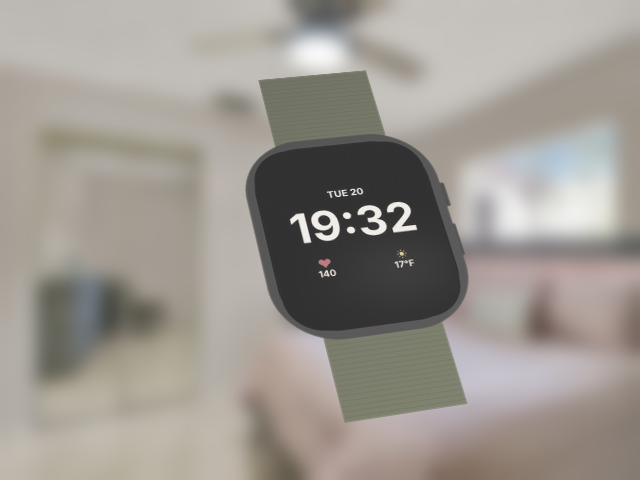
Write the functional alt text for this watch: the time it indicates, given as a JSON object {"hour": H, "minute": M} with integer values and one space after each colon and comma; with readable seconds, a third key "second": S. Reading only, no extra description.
{"hour": 19, "minute": 32}
